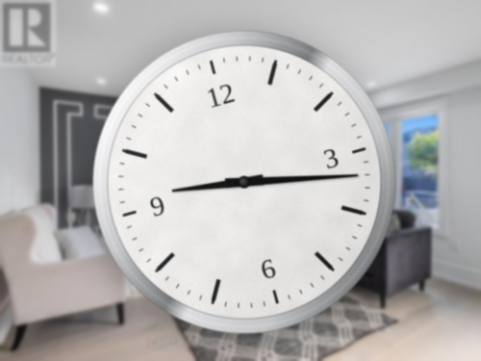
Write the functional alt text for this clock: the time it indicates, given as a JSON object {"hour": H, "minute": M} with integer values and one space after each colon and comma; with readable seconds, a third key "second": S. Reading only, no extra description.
{"hour": 9, "minute": 17}
